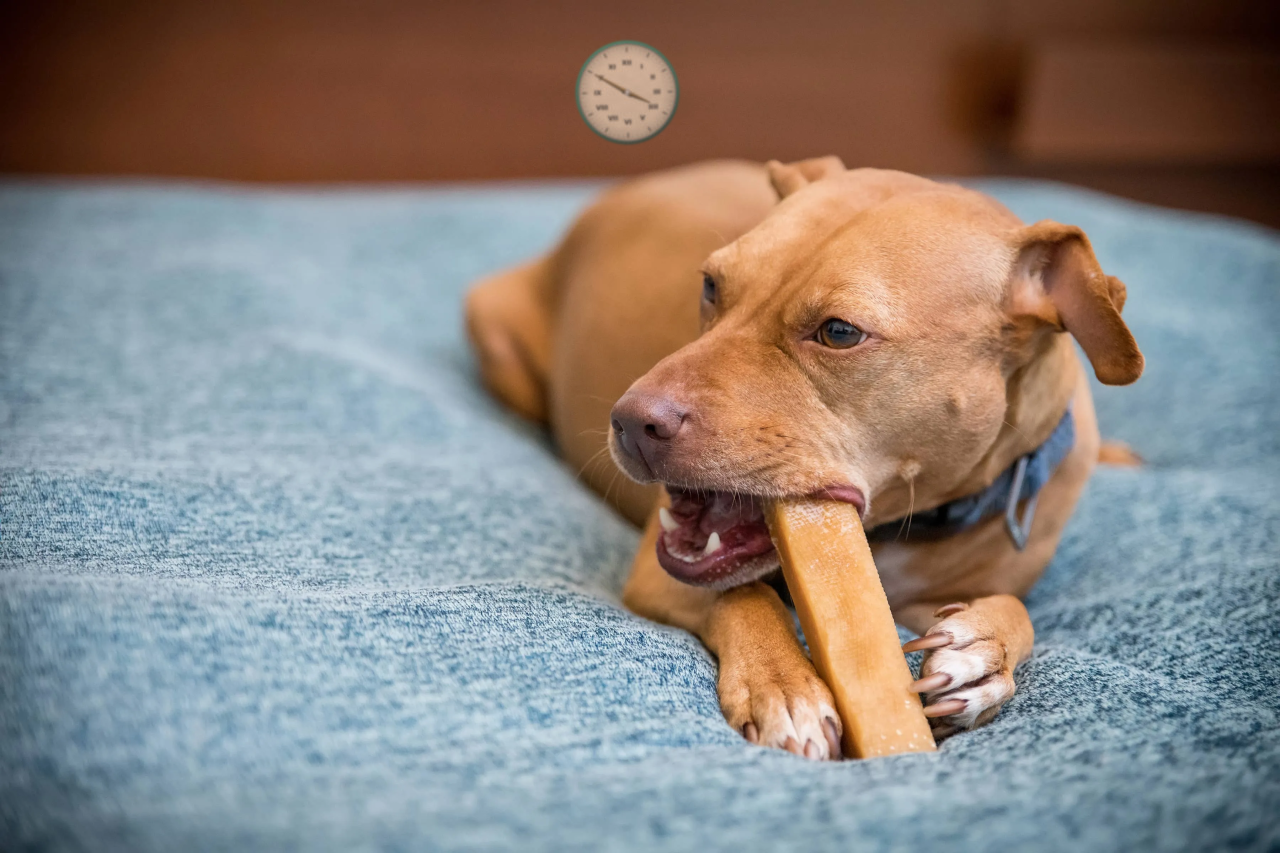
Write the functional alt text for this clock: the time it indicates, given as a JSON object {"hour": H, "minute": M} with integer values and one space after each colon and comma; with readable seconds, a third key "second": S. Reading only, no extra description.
{"hour": 3, "minute": 50}
